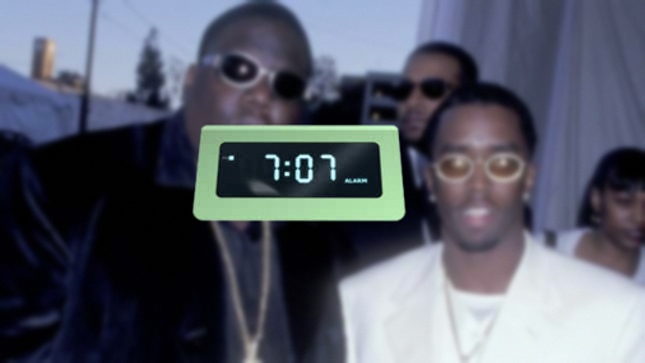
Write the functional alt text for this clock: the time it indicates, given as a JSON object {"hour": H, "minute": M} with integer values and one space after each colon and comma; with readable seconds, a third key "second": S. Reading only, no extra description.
{"hour": 7, "minute": 7}
